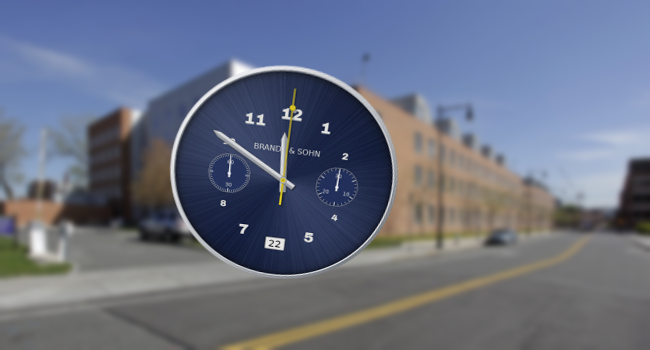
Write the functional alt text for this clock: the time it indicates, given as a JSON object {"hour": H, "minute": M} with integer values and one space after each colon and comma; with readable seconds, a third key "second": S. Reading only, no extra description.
{"hour": 11, "minute": 50}
